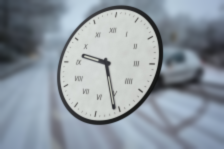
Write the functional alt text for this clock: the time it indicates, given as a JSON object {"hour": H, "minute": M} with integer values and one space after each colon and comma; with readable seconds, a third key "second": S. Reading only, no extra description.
{"hour": 9, "minute": 26}
